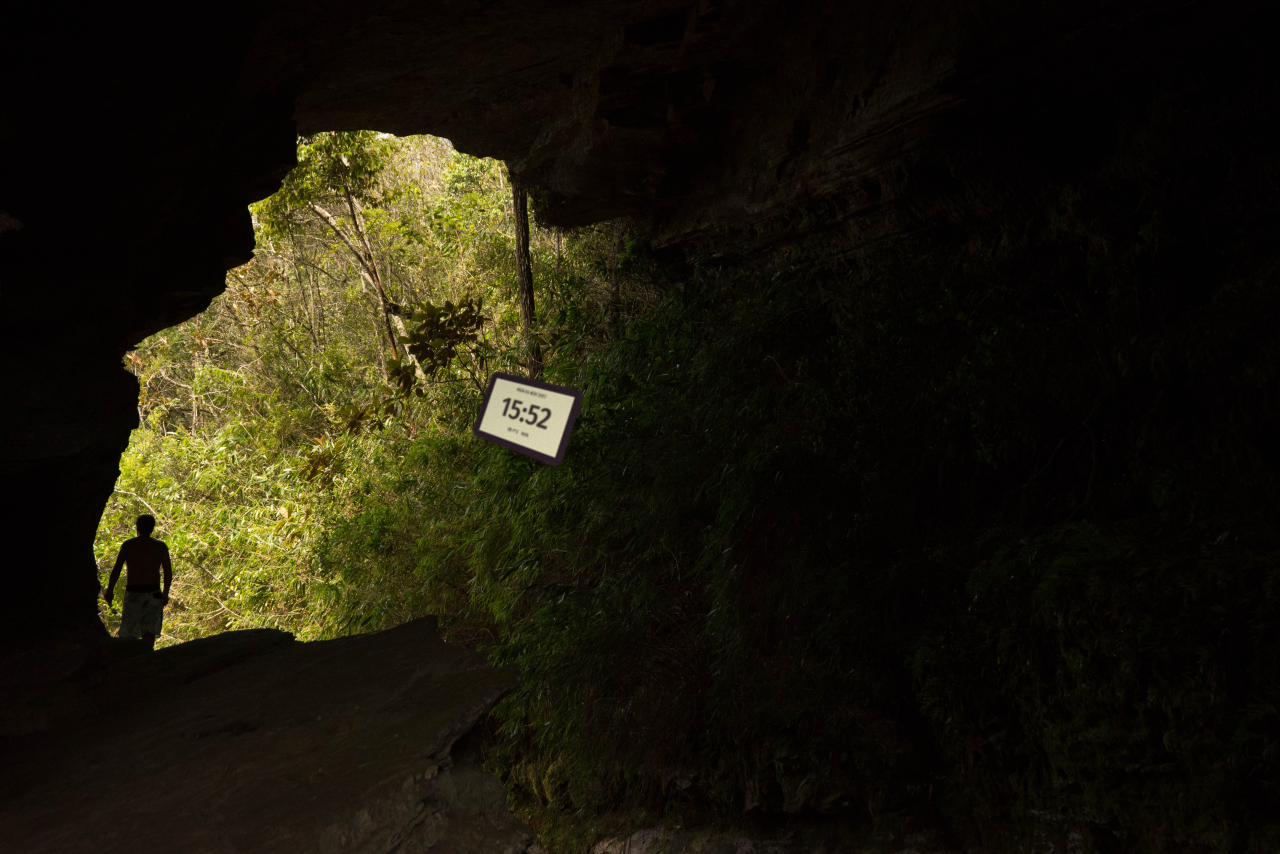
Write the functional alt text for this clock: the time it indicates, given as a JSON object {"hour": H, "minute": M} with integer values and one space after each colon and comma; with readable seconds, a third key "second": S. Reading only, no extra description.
{"hour": 15, "minute": 52}
